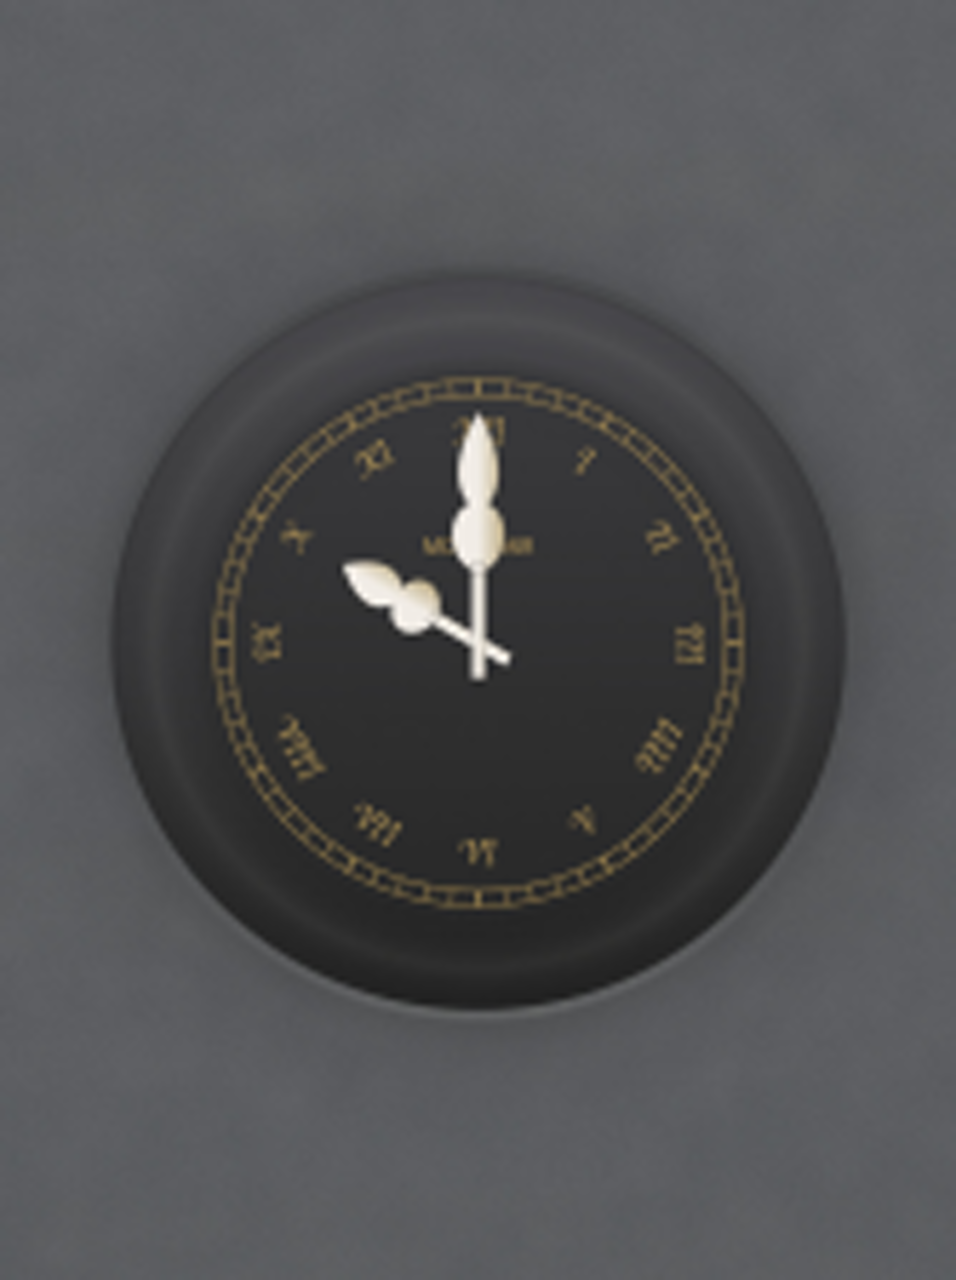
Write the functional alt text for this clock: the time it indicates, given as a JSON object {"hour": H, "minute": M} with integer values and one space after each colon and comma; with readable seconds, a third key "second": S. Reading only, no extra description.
{"hour": 10, "minute": 0}
